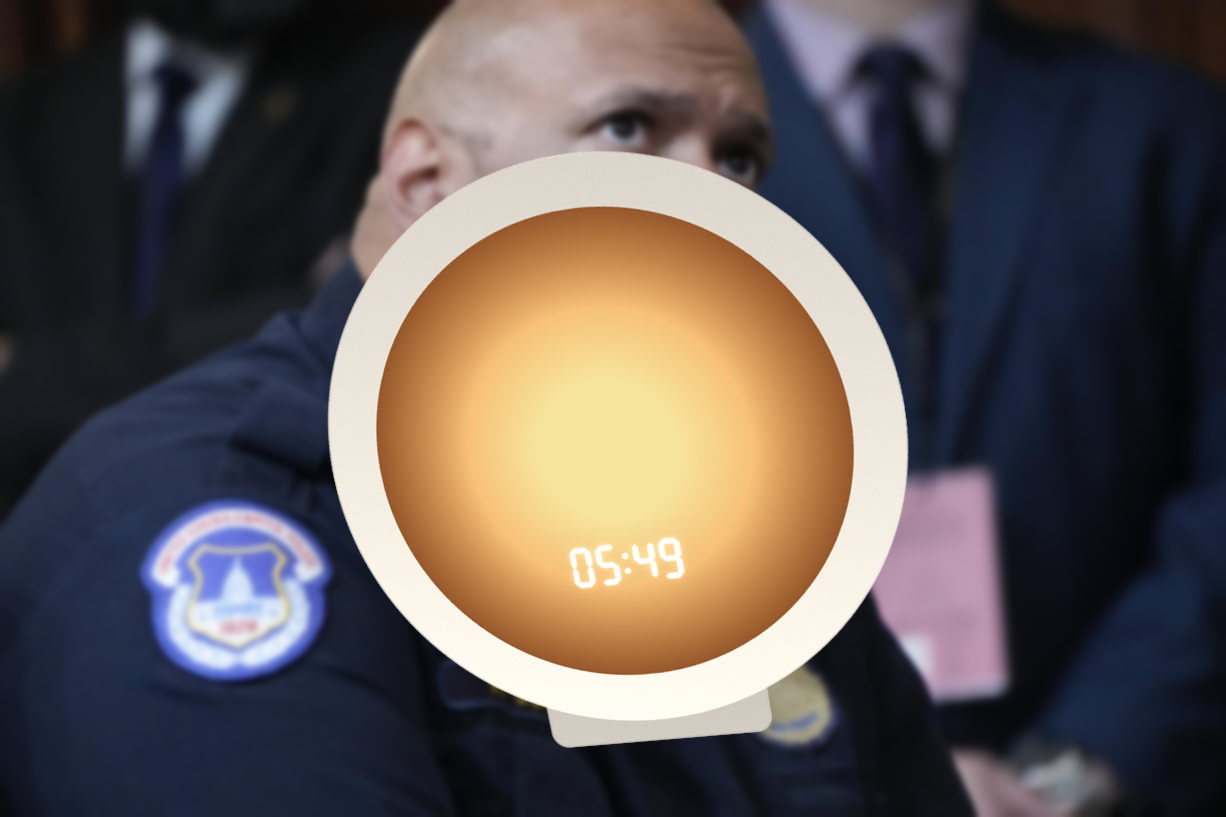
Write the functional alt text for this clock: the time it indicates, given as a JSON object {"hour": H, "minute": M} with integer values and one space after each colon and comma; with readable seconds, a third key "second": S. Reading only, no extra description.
{"hour": 5, "minute": 49}
